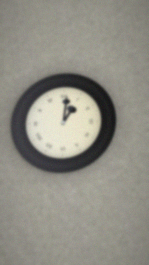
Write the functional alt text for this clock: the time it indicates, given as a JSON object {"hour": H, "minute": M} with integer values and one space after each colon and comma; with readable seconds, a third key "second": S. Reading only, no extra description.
{"hour": 1, "minute": 1}
